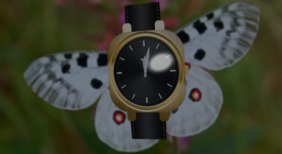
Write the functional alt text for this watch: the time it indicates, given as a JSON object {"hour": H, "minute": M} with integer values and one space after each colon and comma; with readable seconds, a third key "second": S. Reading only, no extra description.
{"hour": 12, "minute": 2}
